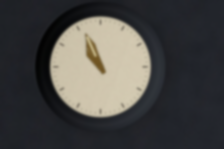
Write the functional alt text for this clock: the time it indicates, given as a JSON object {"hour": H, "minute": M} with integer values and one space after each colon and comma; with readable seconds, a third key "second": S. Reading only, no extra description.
{"hour": 10, "minute": 56}
